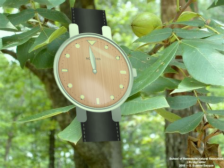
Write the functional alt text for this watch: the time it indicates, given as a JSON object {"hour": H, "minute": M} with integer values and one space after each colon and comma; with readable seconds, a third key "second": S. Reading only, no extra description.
{"hour": 11, "minute": 59}
